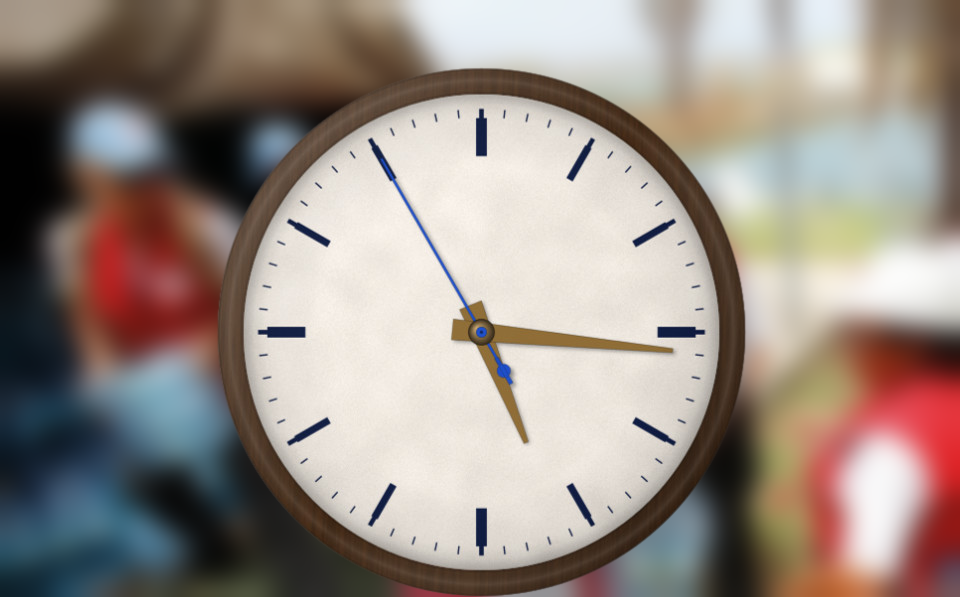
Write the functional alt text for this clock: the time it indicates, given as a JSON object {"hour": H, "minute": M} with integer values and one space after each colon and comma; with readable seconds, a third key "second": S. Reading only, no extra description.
{"hour": 5, "minute": 15, "second": 55}
